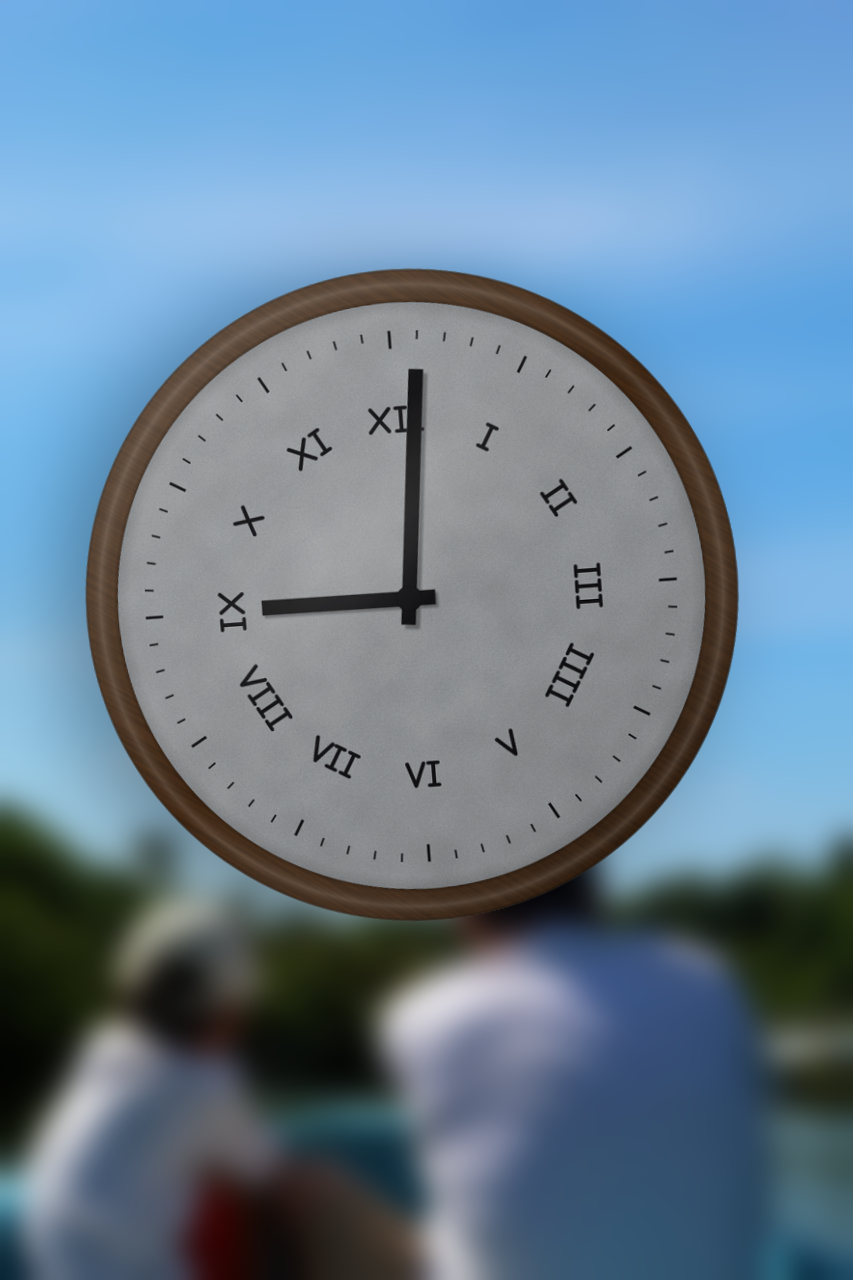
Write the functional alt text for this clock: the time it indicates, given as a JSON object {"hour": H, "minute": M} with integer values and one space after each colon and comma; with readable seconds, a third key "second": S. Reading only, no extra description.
{"hour": 9, "minute": 1}
